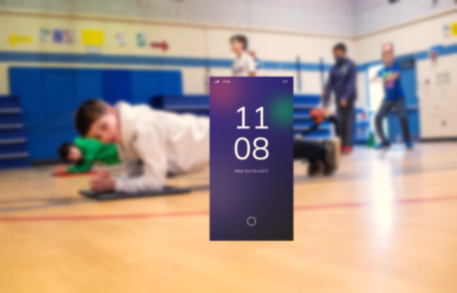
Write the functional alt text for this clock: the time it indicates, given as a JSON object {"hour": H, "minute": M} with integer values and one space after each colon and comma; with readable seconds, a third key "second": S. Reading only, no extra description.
{"hour": 11, "minute": 8}
